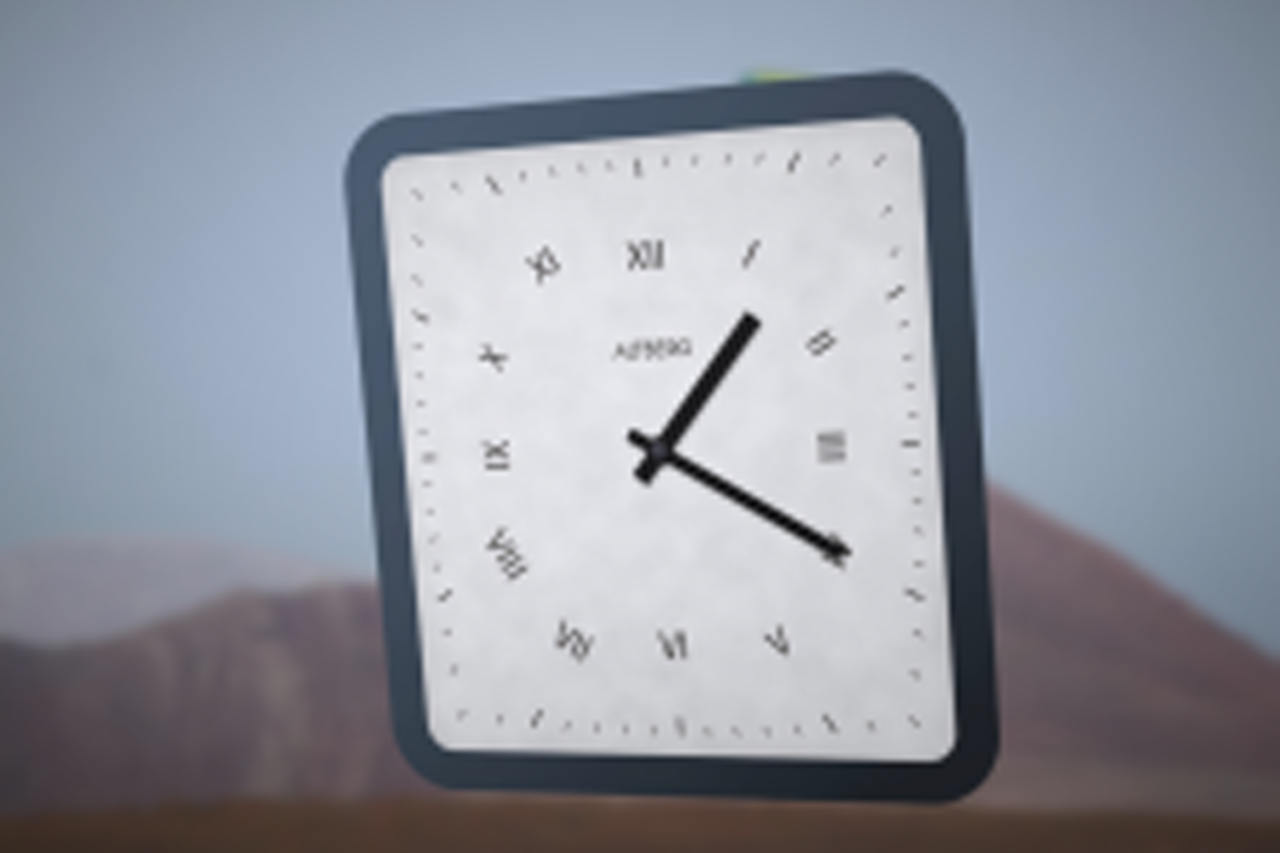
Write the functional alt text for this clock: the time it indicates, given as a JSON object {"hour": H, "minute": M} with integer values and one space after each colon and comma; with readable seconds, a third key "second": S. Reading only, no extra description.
{"hour": 1, "minute": 20}
